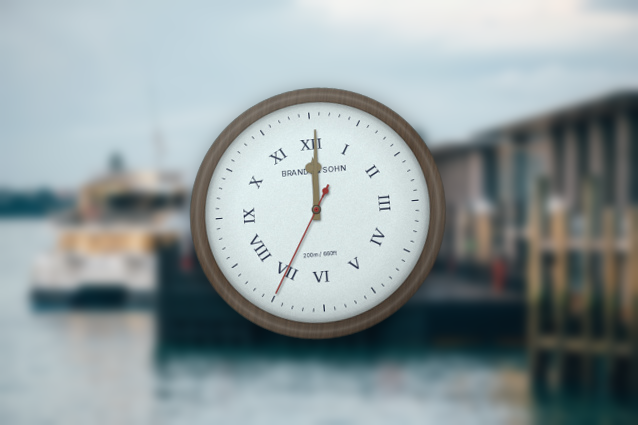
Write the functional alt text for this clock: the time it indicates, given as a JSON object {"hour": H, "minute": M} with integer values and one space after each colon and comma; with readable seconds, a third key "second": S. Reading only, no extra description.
{"hour": 12, "minute": 0, "second": 35}
